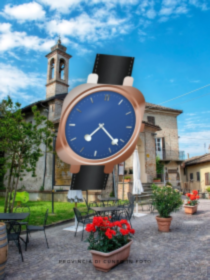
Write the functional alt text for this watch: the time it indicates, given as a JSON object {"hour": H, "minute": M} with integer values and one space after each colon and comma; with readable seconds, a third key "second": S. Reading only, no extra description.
{"hour": 7, "minute": 22}
